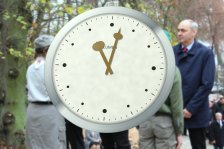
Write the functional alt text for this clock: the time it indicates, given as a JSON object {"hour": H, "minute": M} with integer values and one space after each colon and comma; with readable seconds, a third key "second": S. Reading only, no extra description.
{"hour": 11, "minute": 2}
